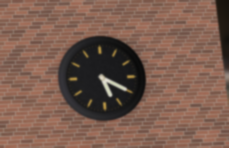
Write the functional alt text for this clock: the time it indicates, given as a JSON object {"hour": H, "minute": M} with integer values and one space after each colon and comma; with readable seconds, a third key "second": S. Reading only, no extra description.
{"hour": 5, "minute": 20}
